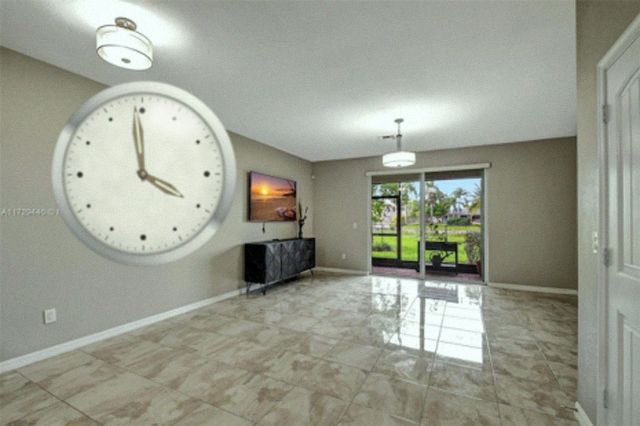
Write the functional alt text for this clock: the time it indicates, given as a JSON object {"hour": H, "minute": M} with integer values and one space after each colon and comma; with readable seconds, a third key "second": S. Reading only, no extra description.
{"hour": 3, "minute": 59}
